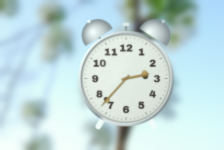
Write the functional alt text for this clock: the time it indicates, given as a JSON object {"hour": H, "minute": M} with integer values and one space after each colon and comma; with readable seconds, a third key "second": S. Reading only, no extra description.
{"hour": 2, "minute": 37}
